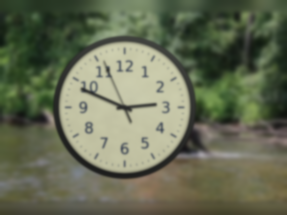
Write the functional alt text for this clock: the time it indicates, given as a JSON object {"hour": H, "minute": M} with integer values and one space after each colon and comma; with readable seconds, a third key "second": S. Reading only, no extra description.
{"hour": 2, "minute": 48, "second": 56}
